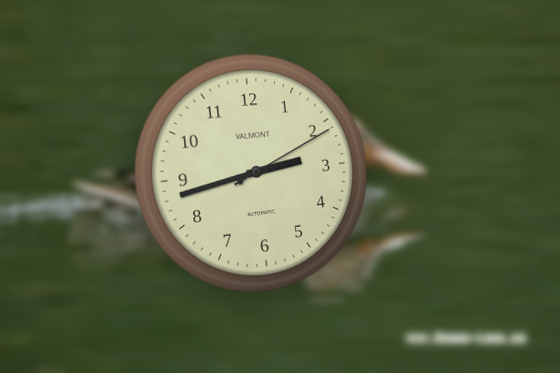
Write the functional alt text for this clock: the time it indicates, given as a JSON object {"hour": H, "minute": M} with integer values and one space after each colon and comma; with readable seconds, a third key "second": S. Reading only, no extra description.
{"hour": 2, "minute": 43, "second": 11}
